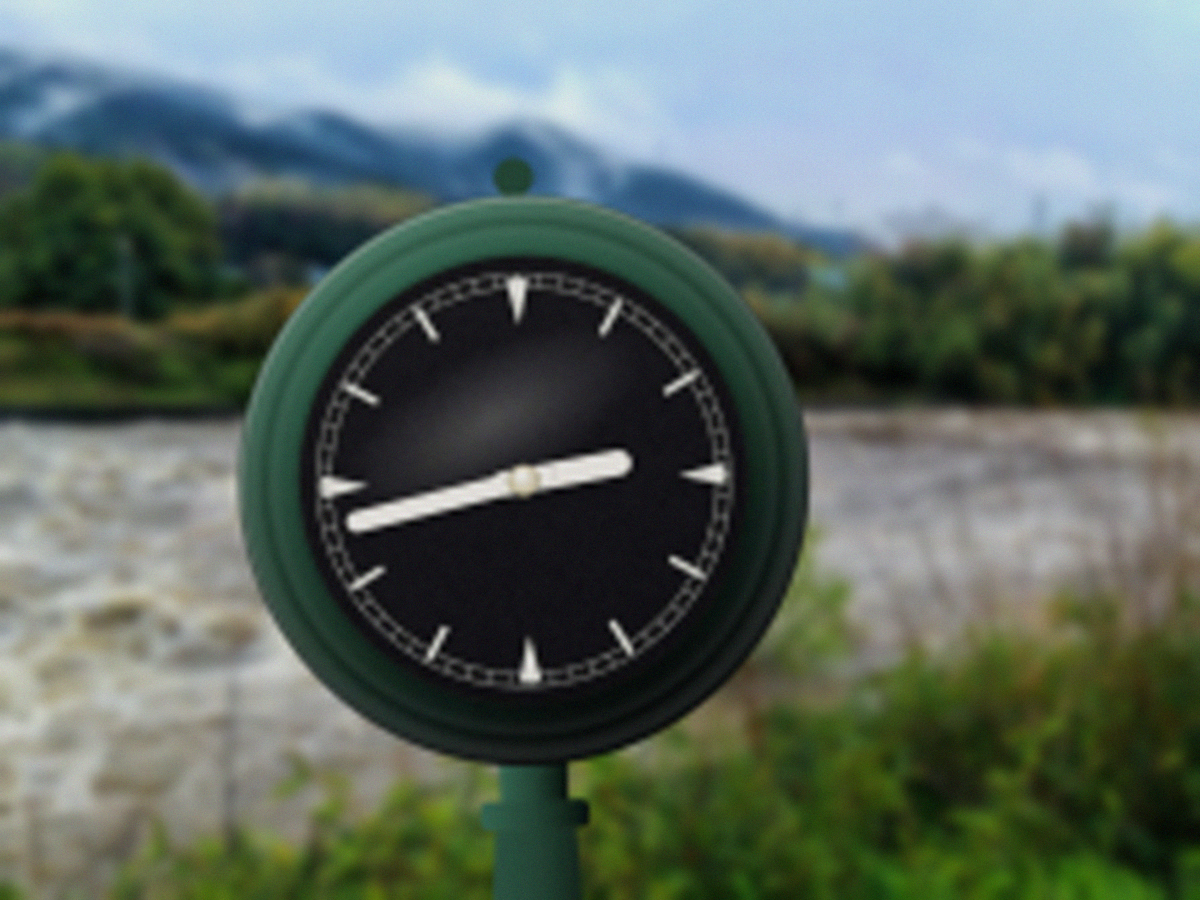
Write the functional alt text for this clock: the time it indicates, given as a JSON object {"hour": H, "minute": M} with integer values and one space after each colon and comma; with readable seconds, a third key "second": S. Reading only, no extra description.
{"hour": 2, "minute": 43}
